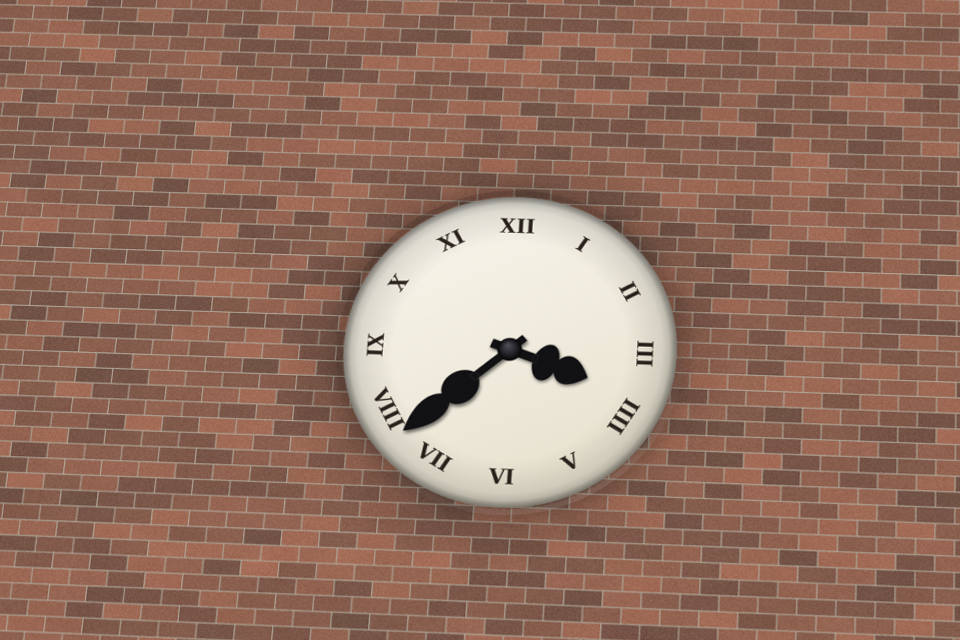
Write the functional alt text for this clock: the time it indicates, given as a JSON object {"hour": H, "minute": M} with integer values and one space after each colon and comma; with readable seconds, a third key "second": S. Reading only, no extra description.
{"hour": 3, "minute": 38}
